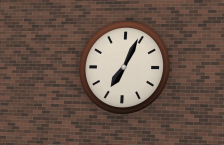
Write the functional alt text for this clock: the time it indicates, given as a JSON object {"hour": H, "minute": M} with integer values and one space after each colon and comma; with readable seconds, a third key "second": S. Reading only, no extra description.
{"hour": 7, "minute": 4}
